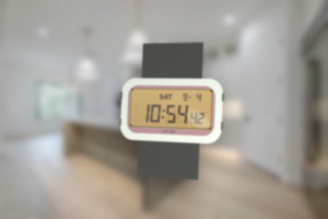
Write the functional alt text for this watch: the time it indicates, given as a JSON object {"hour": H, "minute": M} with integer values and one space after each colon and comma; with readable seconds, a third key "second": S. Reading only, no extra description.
{"hour": 10, "minute": 54, "second": 42}
